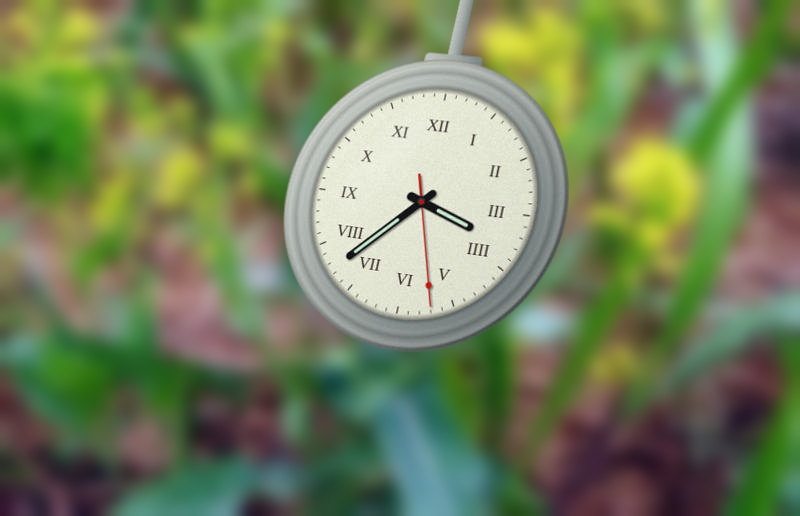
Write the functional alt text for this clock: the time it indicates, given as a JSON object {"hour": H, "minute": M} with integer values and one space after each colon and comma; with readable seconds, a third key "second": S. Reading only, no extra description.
{"hour": 3, "minute": 37, "second": 27}
